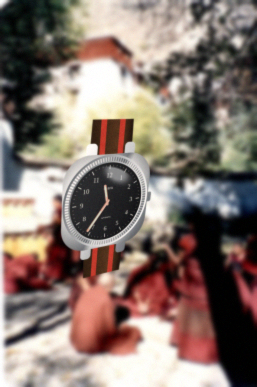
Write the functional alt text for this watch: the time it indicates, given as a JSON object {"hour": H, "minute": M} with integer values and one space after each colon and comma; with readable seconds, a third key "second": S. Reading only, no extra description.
{"hour": 11, "minute": 36}
